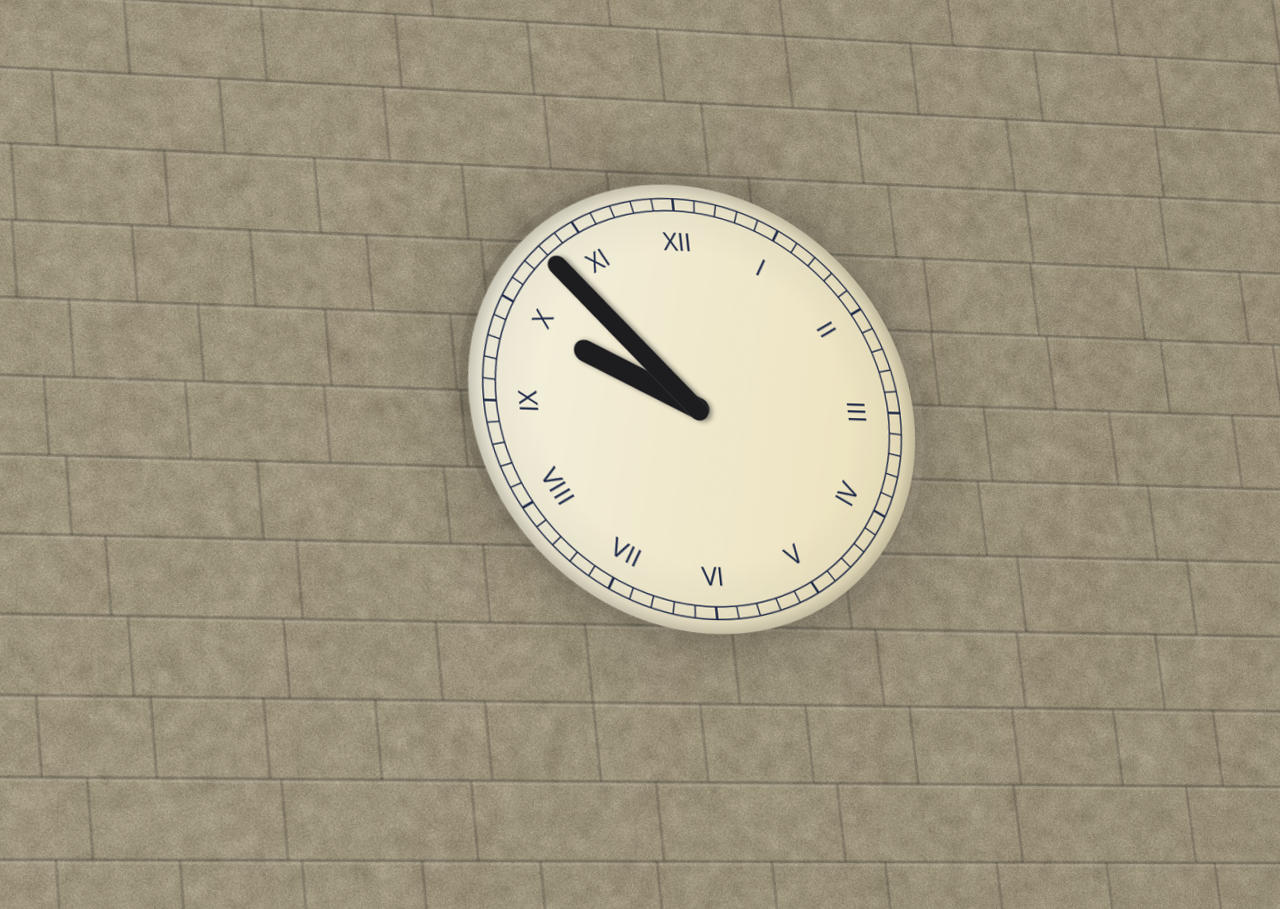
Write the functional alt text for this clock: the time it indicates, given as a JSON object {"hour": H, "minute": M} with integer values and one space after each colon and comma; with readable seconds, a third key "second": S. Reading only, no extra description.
{"hour": 9, "minute": 53}
